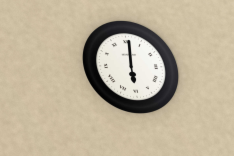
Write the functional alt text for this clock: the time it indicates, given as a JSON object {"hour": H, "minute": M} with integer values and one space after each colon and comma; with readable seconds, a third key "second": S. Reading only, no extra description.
{"hour": 6, "minute": 1}
